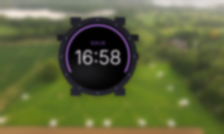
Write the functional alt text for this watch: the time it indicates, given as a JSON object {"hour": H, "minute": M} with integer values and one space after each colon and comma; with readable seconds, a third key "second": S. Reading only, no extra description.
{"hour": 16, "minute": 58}
